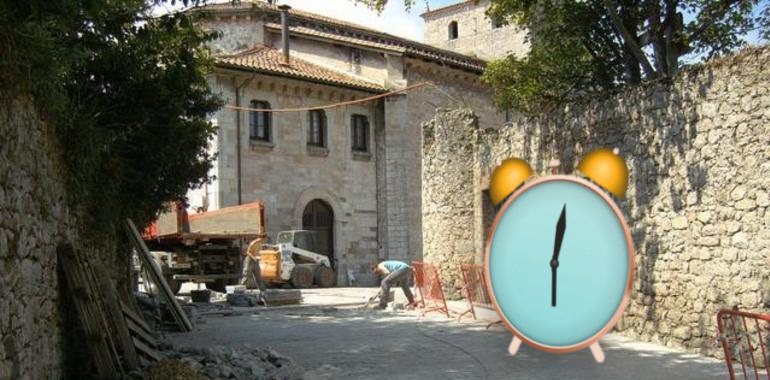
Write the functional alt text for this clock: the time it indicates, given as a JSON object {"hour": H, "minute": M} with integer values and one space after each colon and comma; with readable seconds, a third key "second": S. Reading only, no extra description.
{"hour": 6, "minute": 2}
